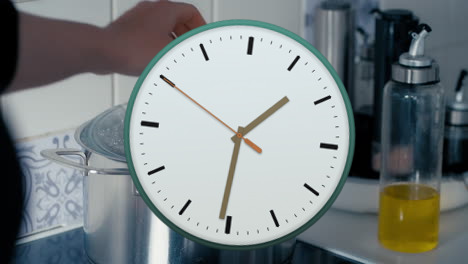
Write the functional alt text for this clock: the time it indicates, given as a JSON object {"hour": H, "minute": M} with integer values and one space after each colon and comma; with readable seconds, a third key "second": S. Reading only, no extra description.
{"hour": 1, "minute": 30, "second": 50}
